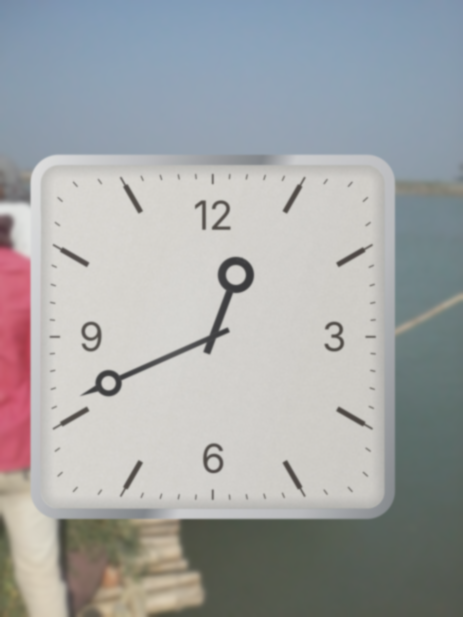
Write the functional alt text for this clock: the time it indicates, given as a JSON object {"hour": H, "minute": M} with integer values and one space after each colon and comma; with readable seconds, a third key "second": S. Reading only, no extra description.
{"hour": 12, "minute": 41}
